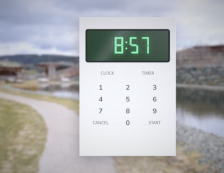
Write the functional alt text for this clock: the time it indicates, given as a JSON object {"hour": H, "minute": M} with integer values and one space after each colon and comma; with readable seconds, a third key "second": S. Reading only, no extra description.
{"hour": 8, "minute": 57}
